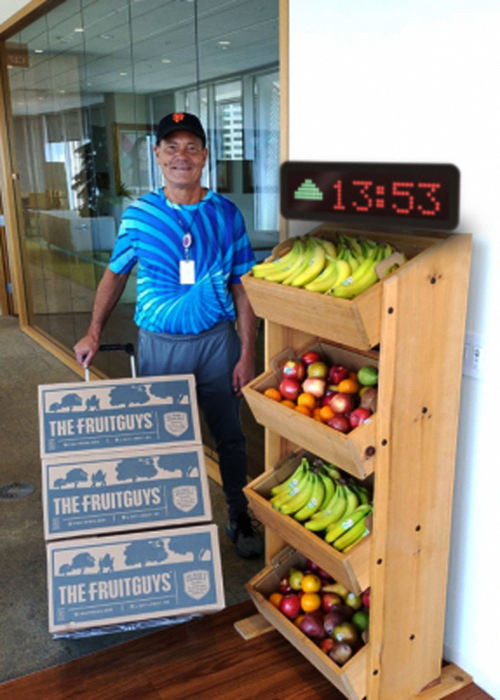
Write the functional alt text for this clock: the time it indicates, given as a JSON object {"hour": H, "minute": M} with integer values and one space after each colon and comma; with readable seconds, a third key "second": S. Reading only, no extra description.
{"hour": 13, "minute": 53}
